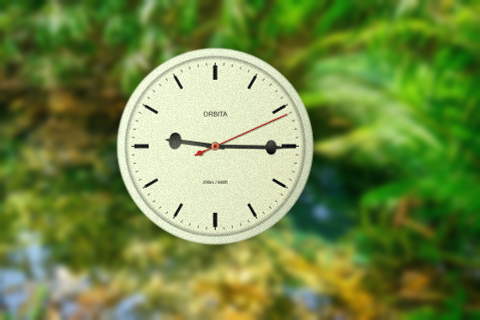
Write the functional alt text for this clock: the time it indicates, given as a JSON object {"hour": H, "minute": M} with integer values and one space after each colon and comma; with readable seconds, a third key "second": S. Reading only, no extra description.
{"hour": 9, "minute": 15, "second": 11}
